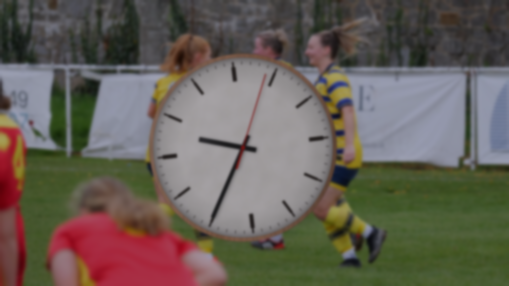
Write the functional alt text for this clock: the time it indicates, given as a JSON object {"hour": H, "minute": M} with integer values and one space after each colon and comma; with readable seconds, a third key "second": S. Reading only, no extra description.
{"hour": 9, "minute": 35, "second": 4}
